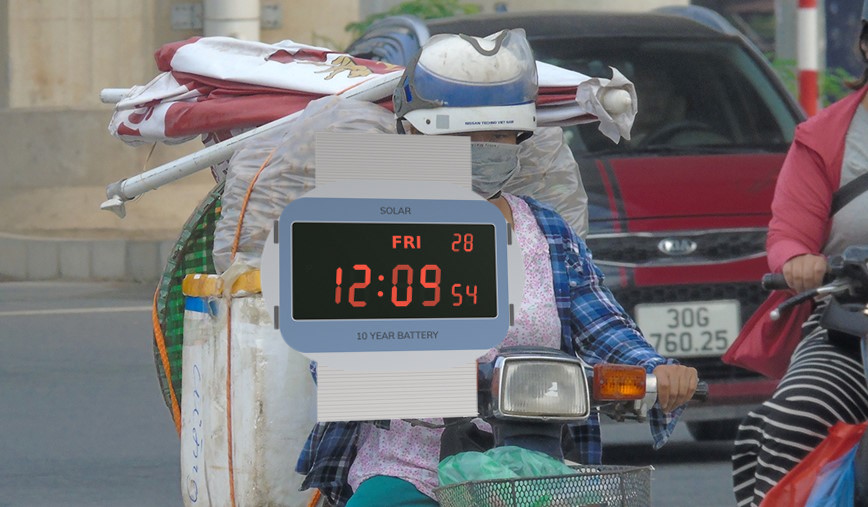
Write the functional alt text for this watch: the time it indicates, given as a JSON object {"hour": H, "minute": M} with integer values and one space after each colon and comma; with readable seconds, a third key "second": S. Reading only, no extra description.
{"hour": 12, "minute": 9, "second": 54}
